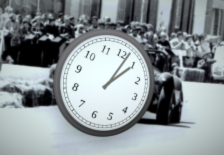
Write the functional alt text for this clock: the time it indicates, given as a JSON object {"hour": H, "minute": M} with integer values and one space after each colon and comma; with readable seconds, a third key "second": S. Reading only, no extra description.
{"hour": 1, "minute": 2}
